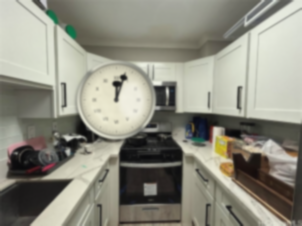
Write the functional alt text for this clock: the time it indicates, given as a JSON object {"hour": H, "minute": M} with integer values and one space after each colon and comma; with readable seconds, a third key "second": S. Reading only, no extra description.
{"hour": 12, "minute": 3}
